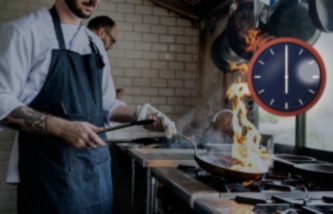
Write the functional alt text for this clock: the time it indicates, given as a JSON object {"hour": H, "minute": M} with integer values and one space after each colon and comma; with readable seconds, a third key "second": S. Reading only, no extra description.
{"hour": 6, "minute": 0}
